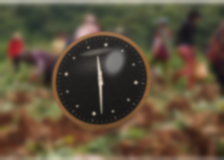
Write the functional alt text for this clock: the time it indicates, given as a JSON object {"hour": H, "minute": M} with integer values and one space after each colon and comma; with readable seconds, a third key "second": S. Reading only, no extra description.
{"hour": 11, "minute": 28}
